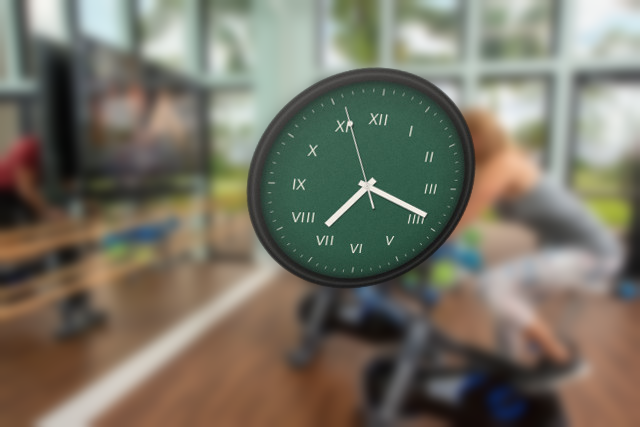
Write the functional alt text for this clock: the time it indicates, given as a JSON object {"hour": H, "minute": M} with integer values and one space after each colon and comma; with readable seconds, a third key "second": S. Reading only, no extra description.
{"hour": 7, "minute": 18, "second": 56}
